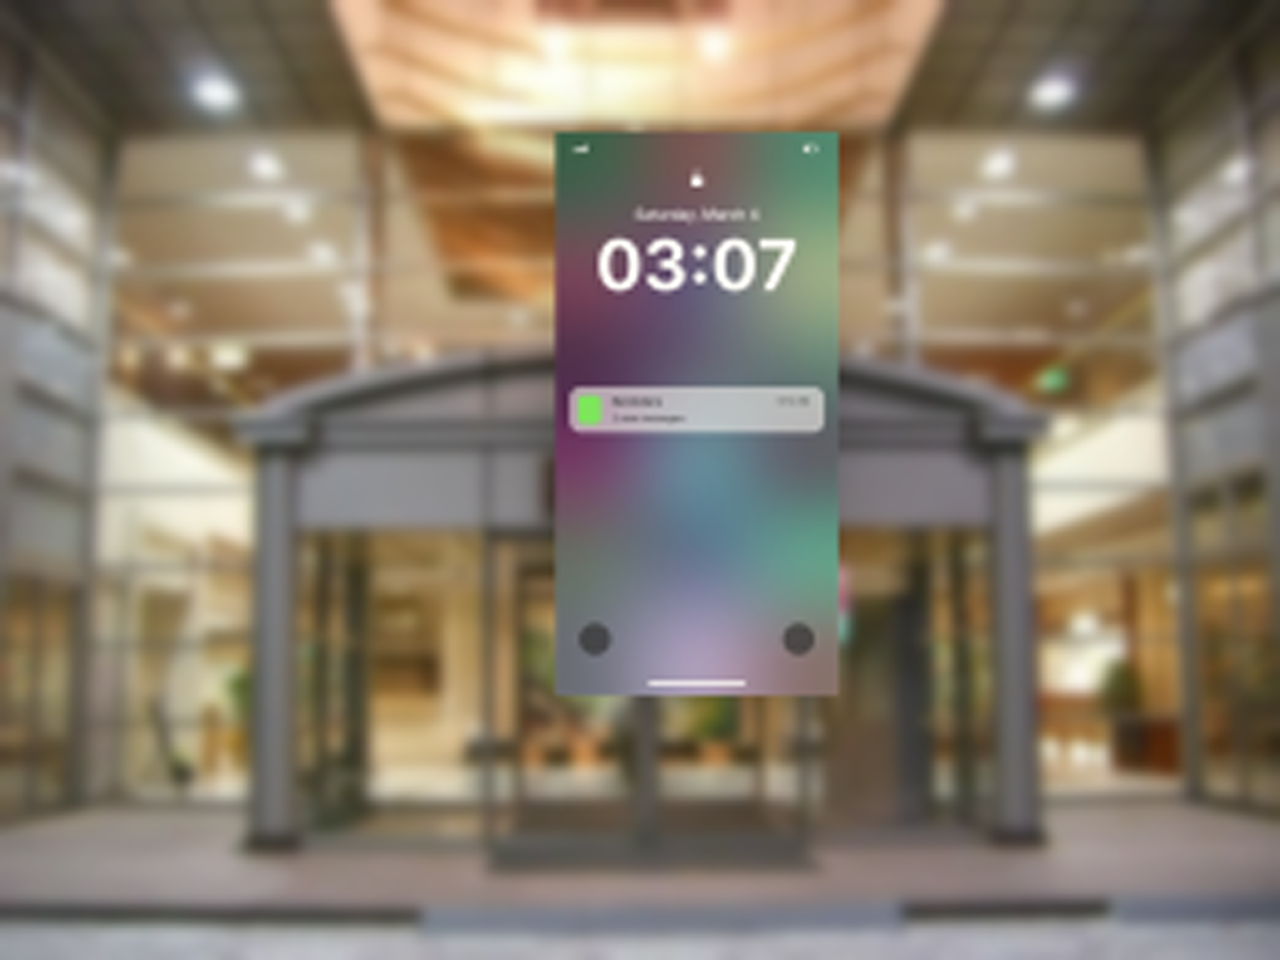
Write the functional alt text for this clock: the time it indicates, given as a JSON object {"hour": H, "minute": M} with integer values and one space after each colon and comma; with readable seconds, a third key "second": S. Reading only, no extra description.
{"hour": 3, "minute": 7}
